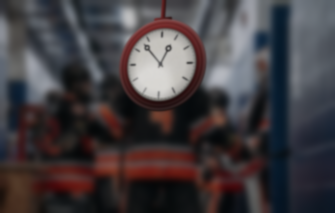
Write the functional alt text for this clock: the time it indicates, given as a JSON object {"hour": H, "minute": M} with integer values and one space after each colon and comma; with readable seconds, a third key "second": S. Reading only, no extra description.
{"hour": 12, "minute": 53}
